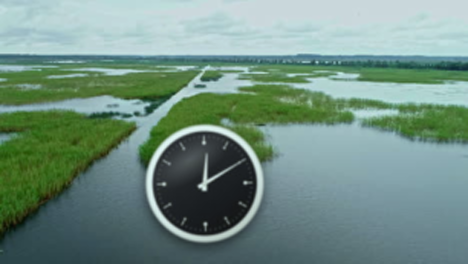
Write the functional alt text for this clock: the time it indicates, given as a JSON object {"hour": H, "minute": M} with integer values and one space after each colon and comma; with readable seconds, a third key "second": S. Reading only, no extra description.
{"hour": 12, "minute": 10}
